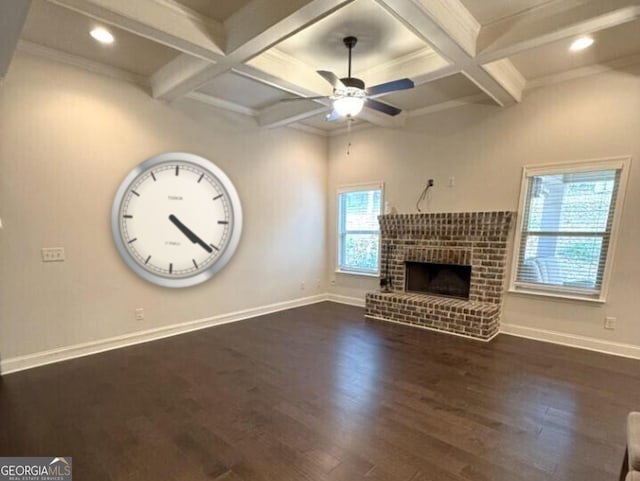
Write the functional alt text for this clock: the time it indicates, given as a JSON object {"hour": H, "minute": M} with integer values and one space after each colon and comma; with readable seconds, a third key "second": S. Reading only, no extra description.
{"hour": 4, "minute": 21}
